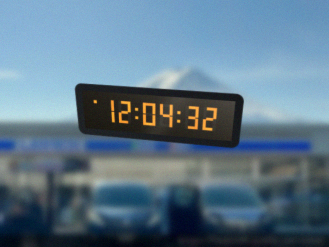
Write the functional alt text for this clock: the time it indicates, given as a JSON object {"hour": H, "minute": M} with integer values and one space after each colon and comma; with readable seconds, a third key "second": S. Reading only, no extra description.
{"hour": 12, "minute": 4, "second": 32}
